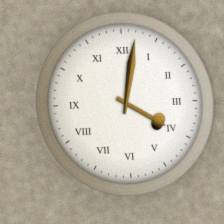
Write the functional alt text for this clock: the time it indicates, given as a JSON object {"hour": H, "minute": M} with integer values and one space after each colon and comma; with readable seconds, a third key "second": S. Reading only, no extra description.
{"hour": 4, "minute": 2}
